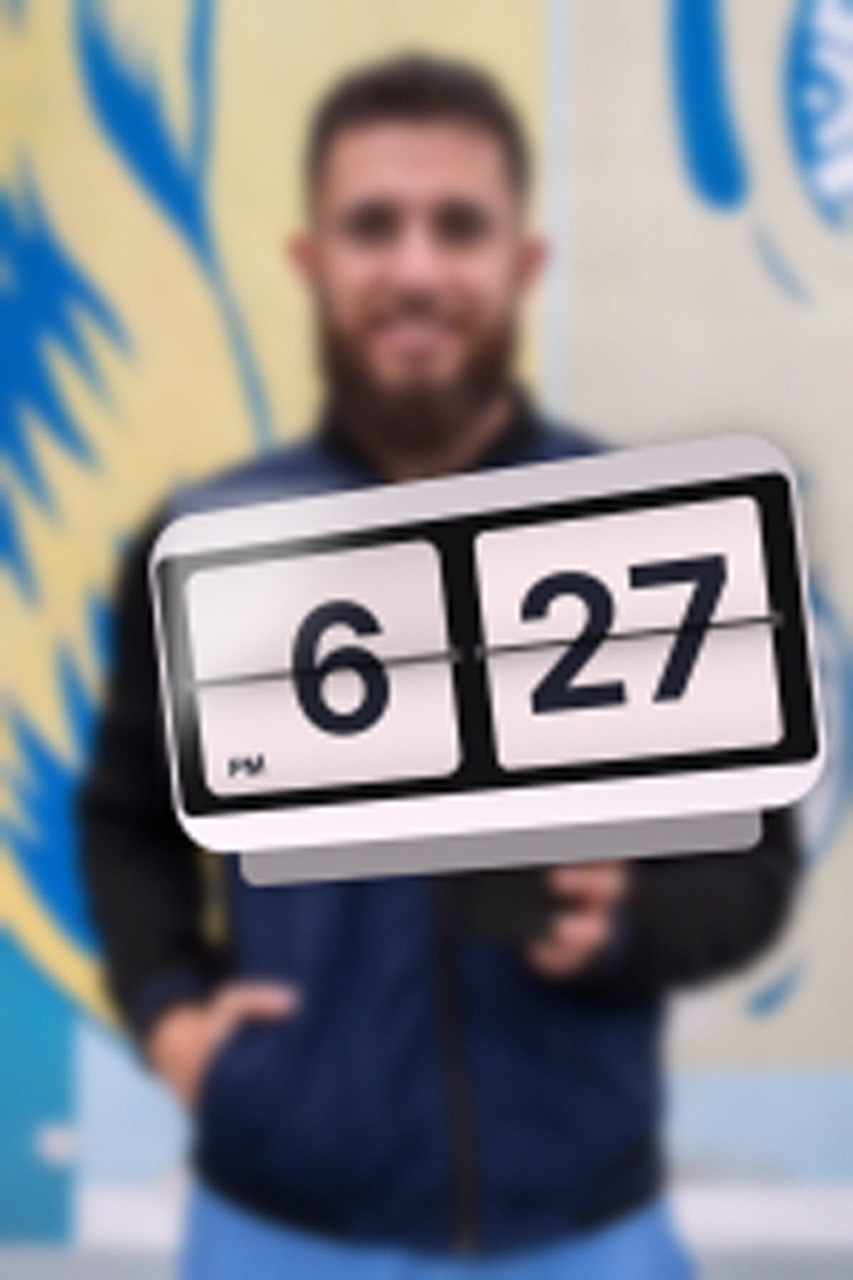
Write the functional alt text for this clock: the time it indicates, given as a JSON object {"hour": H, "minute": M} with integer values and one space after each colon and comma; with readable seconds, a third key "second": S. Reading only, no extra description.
{"hour": 6, "minute": 27}
